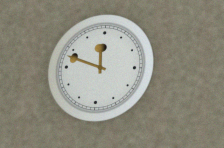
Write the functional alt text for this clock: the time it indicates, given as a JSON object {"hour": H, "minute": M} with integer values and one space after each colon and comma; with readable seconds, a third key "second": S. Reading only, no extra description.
{"hour": 11, "minute": 48}
